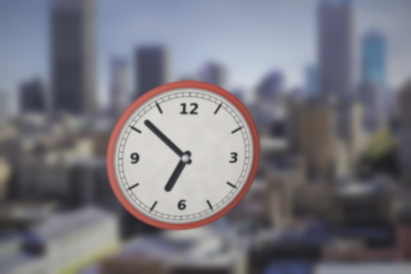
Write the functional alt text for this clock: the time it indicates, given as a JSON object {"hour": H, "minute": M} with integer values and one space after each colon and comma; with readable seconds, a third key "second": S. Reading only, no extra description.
{"hour": 6, "minute": 52}
